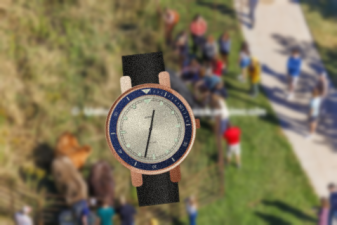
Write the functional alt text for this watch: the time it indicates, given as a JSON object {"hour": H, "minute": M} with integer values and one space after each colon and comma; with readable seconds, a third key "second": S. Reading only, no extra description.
{"hour": 12, "minute": 33}
